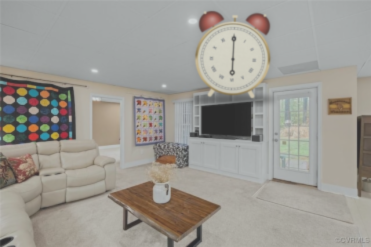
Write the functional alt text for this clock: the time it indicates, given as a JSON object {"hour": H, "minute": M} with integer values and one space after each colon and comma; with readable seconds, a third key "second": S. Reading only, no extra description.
{"hour": 6, "minute": 0}
